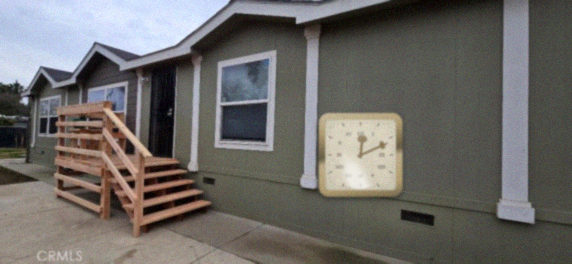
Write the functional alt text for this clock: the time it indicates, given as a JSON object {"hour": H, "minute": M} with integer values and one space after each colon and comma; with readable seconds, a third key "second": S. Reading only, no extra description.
{"hour": 12, "minute": 11}
